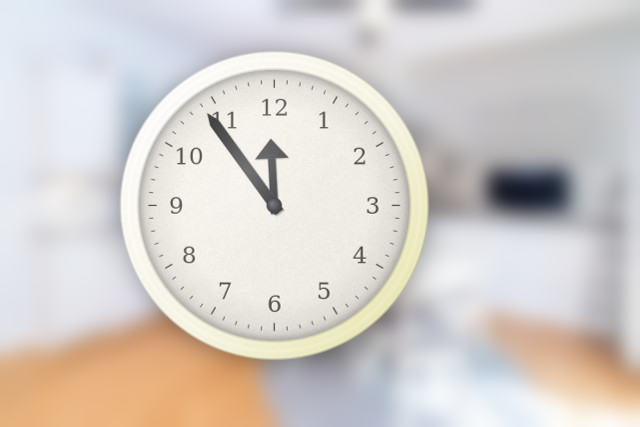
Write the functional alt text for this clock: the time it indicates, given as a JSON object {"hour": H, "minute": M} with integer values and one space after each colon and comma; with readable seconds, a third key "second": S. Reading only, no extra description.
{"hour": 11, "minute": 54}
